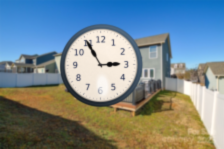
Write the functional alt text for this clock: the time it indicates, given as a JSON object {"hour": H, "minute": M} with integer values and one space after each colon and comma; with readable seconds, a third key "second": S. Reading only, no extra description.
{"hour": 2, "minute": 55}
